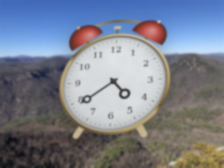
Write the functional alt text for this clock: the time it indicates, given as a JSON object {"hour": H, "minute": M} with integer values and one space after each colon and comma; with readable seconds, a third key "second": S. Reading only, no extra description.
{"hour": 4, "minute": 39}
